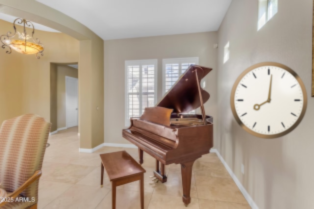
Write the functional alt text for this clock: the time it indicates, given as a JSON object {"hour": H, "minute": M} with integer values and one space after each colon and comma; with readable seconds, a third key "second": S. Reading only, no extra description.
{"hour": 8, "minute": 1}
